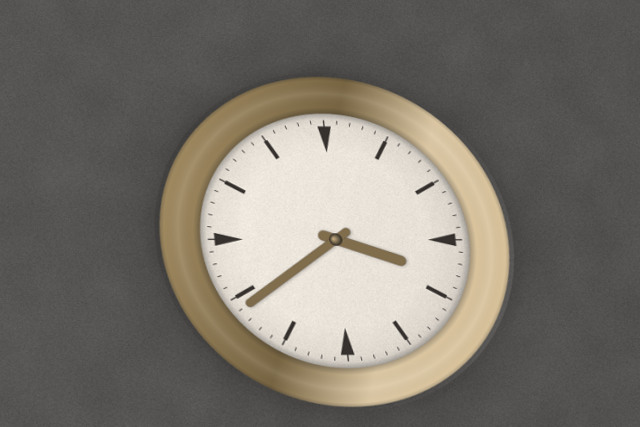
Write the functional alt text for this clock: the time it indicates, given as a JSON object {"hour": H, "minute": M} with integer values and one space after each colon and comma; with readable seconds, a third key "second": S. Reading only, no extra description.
{"hour": 3, "minute": 39}
